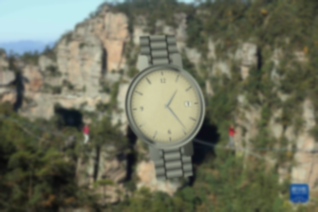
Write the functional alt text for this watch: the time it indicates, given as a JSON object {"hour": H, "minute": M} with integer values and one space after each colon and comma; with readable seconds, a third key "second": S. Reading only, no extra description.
{"hour": 1, "minute": 24}
